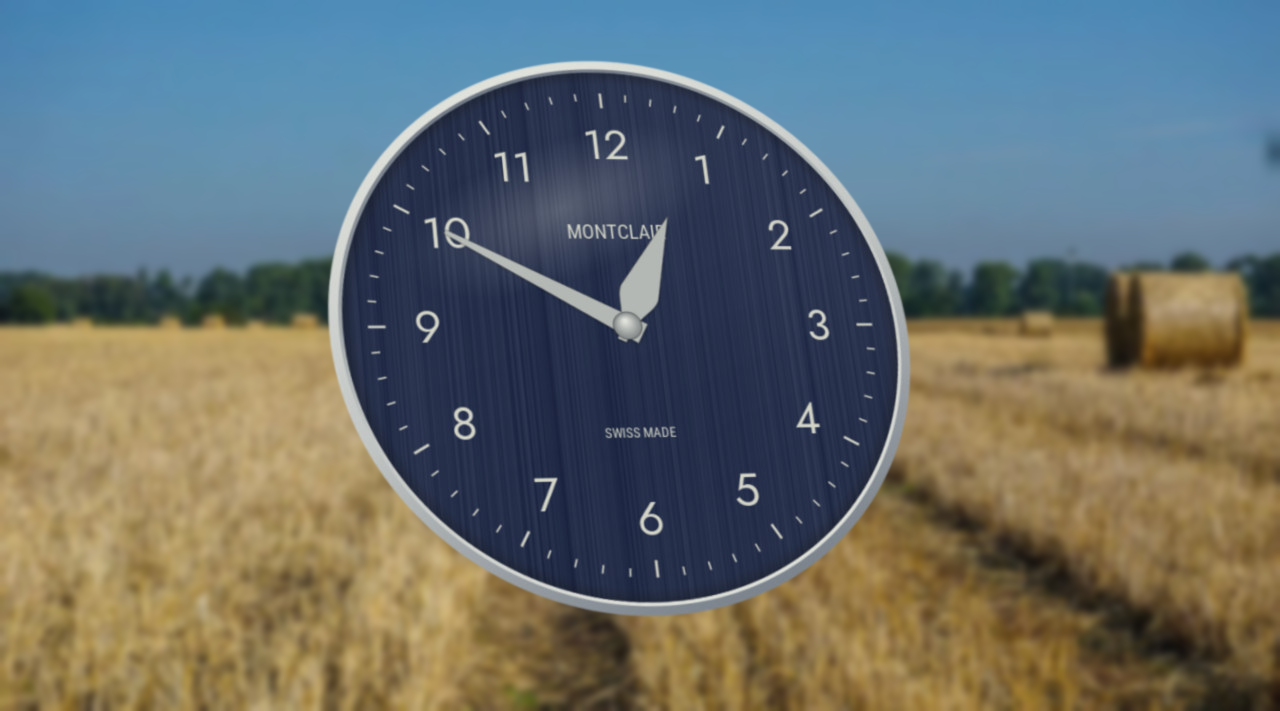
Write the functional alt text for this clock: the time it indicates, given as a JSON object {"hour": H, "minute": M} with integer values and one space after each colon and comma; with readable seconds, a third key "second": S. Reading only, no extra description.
{"hour": 12, "minute": 50}
